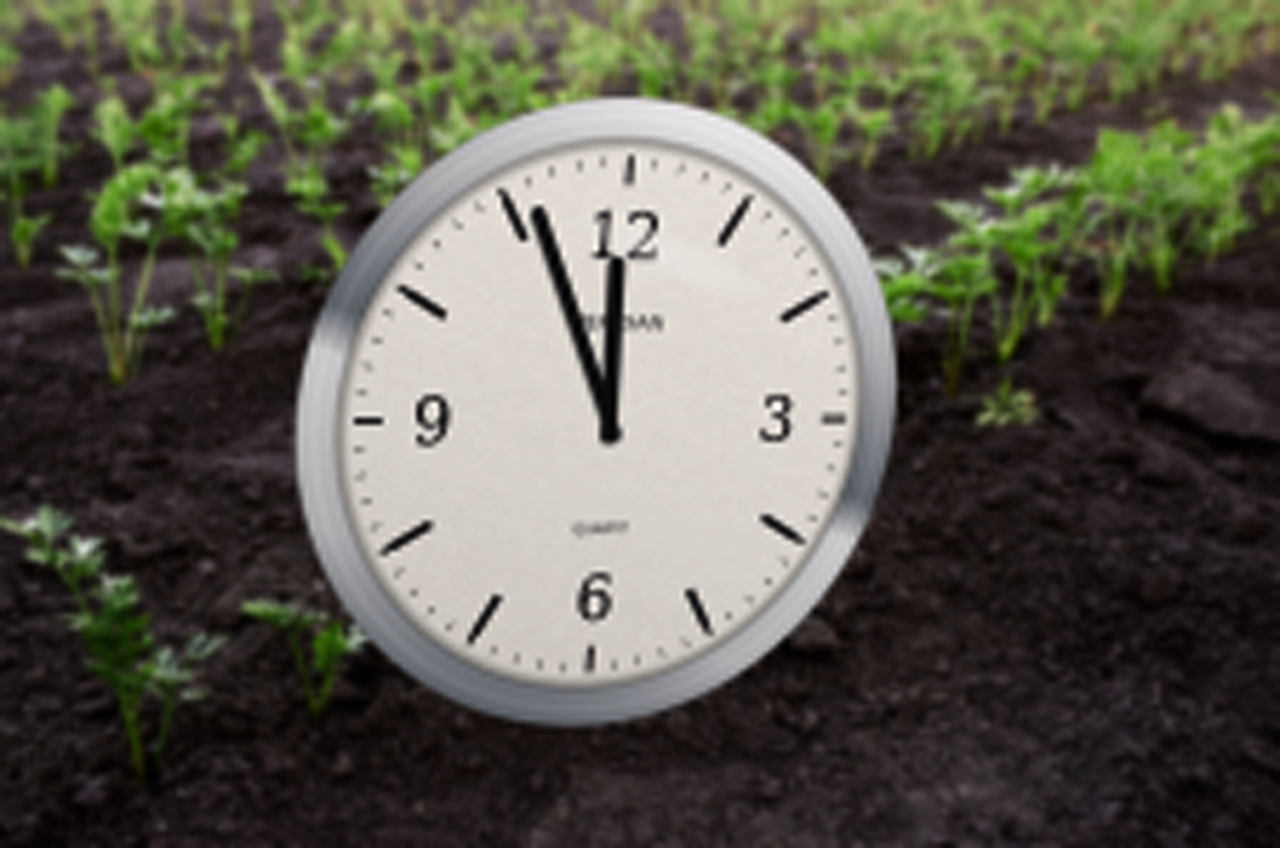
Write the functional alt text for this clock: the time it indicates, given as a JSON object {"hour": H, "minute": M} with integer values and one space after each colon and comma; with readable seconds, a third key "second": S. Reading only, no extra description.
{"hour": 11, "minute": 56}
